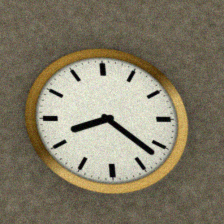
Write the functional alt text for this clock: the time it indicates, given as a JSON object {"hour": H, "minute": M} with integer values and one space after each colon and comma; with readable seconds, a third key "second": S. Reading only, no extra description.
{"hour": 8, "minute": 22}
